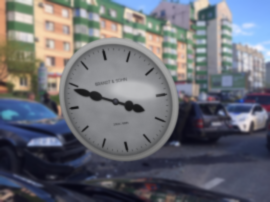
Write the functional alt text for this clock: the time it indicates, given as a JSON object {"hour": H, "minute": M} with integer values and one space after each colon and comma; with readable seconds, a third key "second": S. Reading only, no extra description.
{"hour": 3, "minute": 49}
